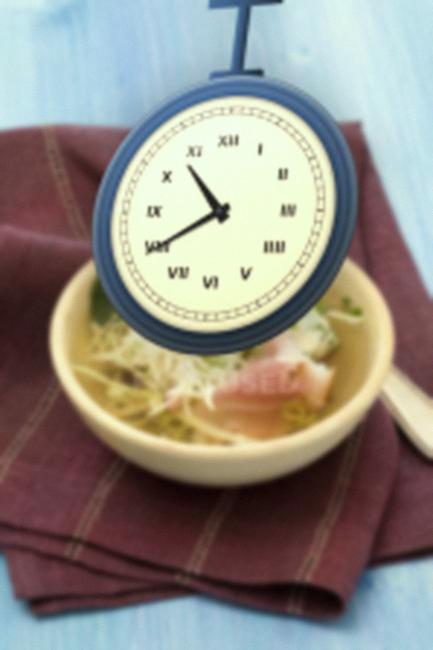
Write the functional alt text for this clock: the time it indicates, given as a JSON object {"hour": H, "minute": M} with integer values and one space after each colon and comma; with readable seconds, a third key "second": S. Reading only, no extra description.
{"hour": 10, "minute": 40}
